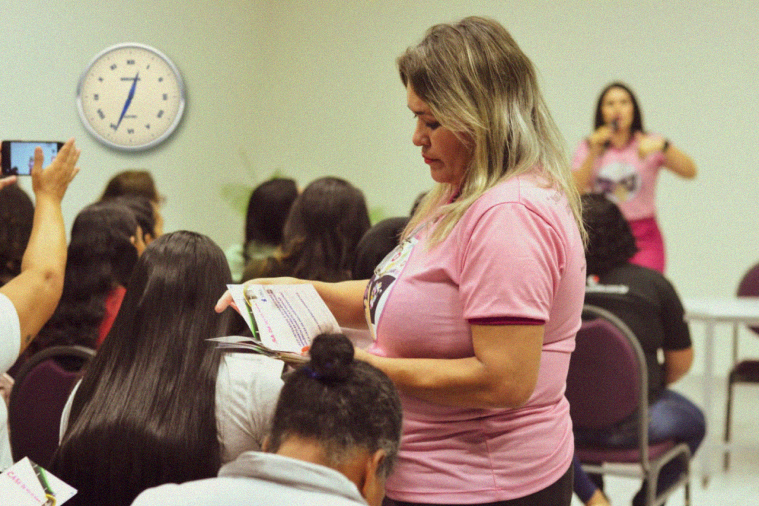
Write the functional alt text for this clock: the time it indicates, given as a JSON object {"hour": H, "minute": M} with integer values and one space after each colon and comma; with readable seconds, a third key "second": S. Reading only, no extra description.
{"hour": 12, "minute": 34}
